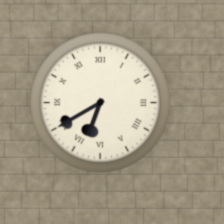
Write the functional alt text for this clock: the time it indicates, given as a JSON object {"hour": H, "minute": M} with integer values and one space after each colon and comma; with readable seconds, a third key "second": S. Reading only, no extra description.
{"hour": 6, "minute": 40}
